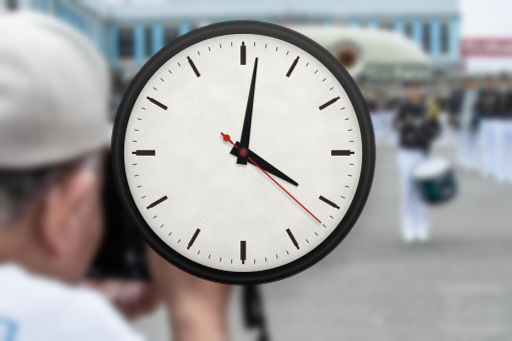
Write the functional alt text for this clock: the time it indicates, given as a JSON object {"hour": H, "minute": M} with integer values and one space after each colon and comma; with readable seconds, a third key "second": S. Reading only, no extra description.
{"hour": 4, "minute": 1, "second": 22}
